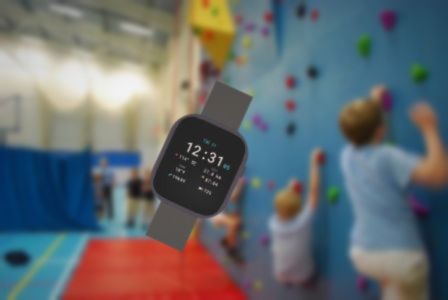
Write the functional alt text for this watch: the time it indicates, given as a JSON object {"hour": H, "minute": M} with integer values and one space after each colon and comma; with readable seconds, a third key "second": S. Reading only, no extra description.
{"hour": 12, "minute": 31}
